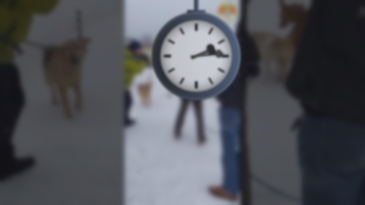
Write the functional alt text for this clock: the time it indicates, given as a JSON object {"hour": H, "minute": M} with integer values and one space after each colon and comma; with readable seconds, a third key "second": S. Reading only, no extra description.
{"hour": 2, "minute": 14}
